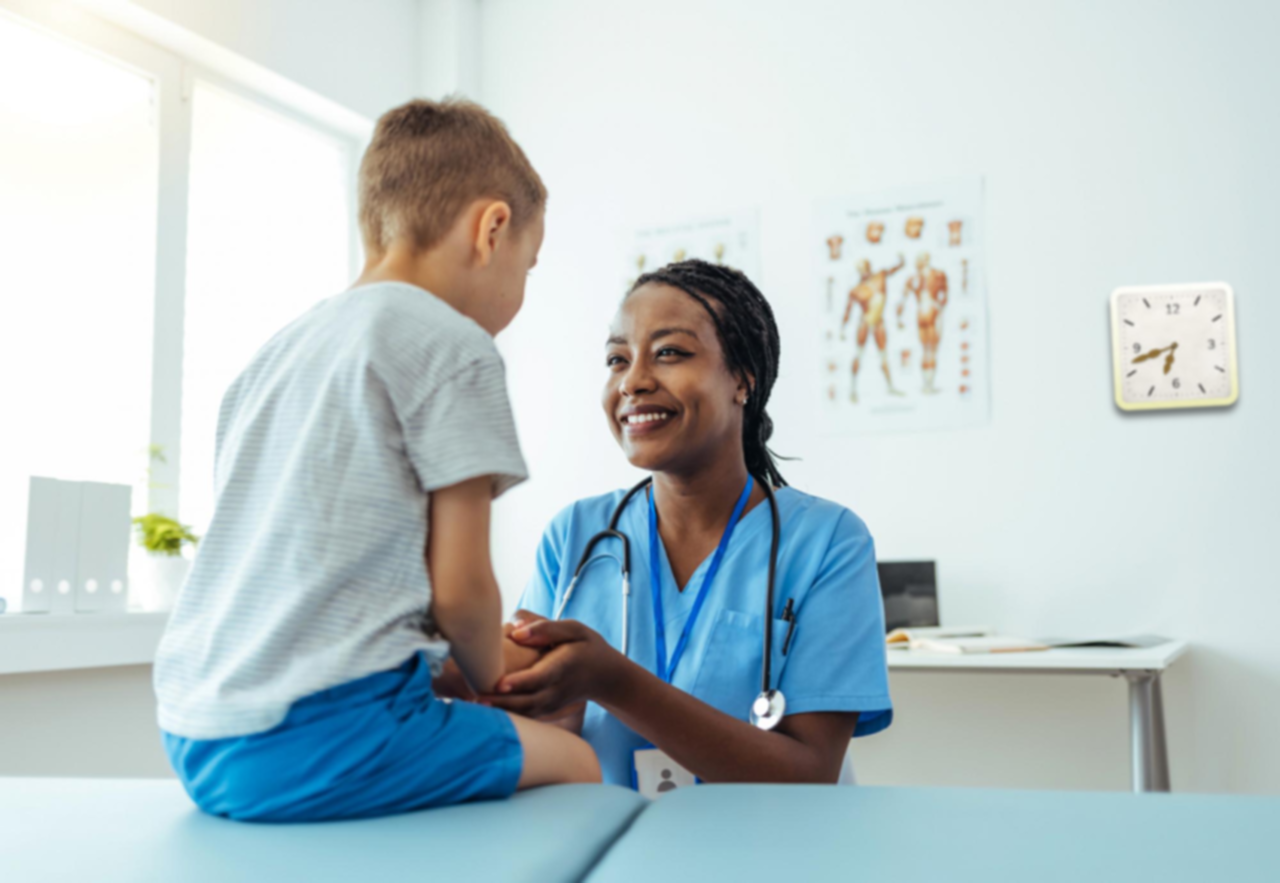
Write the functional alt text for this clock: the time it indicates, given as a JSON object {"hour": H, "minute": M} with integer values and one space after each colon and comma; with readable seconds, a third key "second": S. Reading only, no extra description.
{"hour": 6, "minute": 42}
